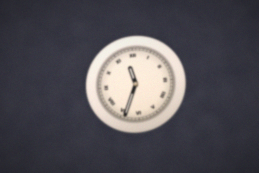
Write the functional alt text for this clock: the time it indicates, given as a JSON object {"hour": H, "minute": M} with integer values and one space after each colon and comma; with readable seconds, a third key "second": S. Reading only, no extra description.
{"hour": 11, "minute": 34}
